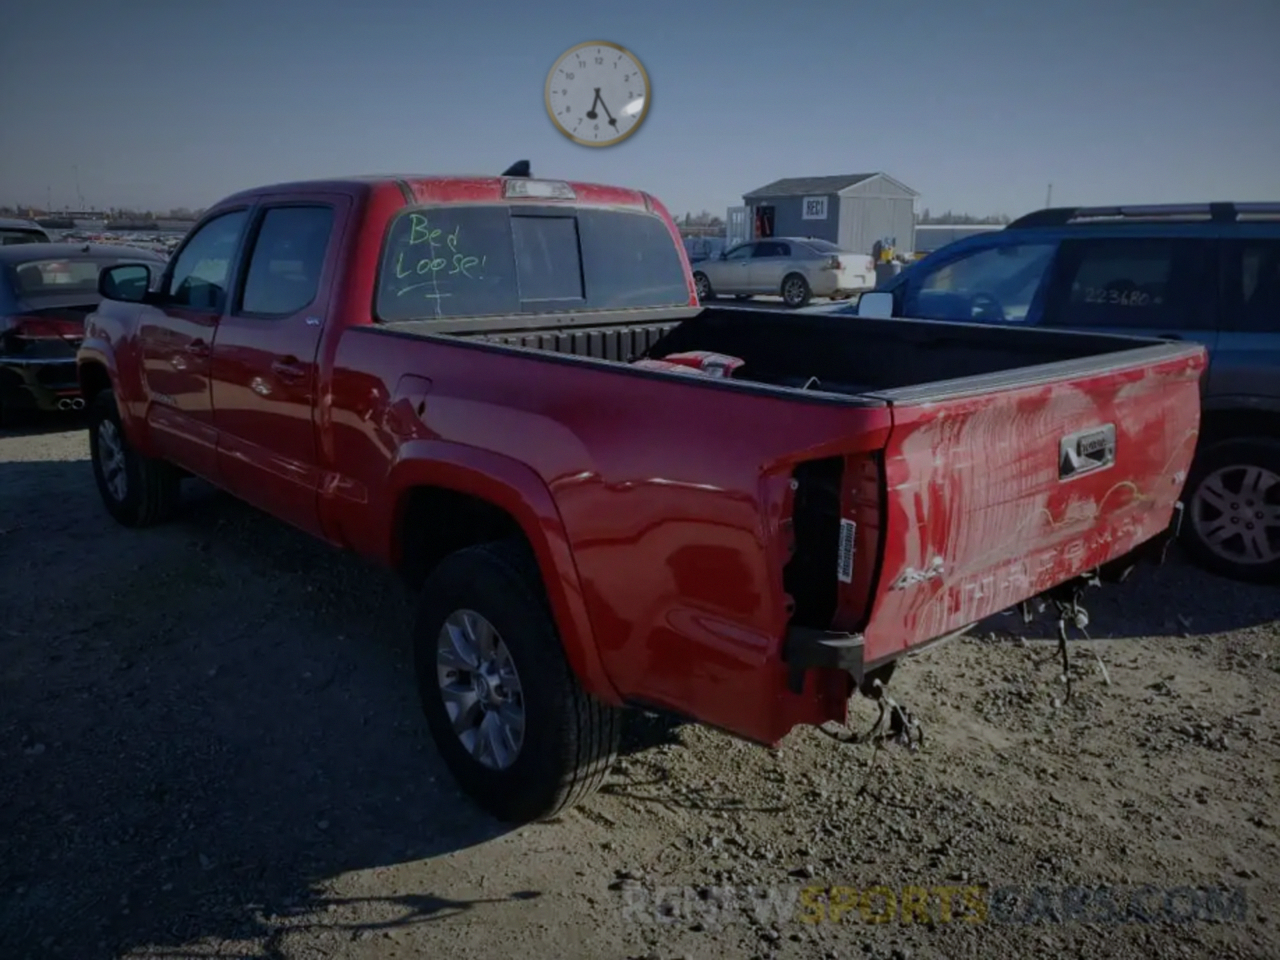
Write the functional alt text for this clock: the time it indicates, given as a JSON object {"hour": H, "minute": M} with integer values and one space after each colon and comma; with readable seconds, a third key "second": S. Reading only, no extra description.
{"hour": 6, "minute": 25}
